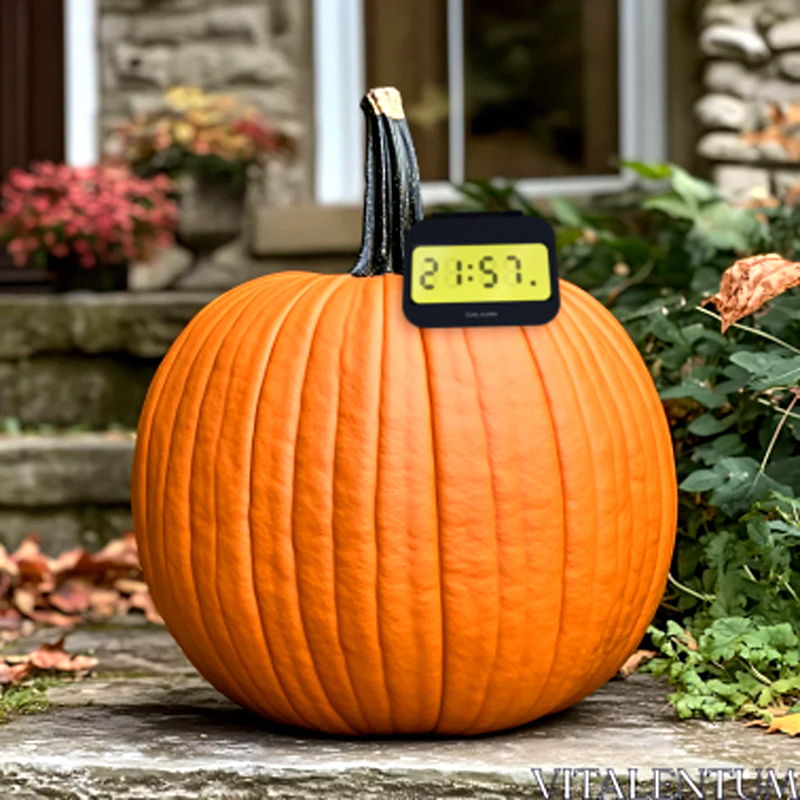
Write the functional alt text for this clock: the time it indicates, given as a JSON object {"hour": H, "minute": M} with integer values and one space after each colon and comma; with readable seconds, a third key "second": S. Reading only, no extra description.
{"hour": 21, "minute": 57}
